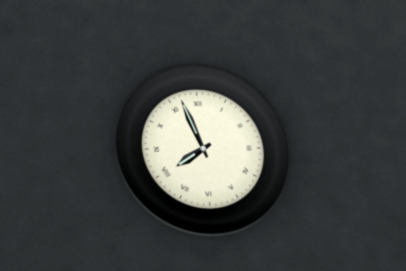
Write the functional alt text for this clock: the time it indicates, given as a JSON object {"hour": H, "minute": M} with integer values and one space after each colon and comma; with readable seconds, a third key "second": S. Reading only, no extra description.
{"hour": 7, "minute": 57}
